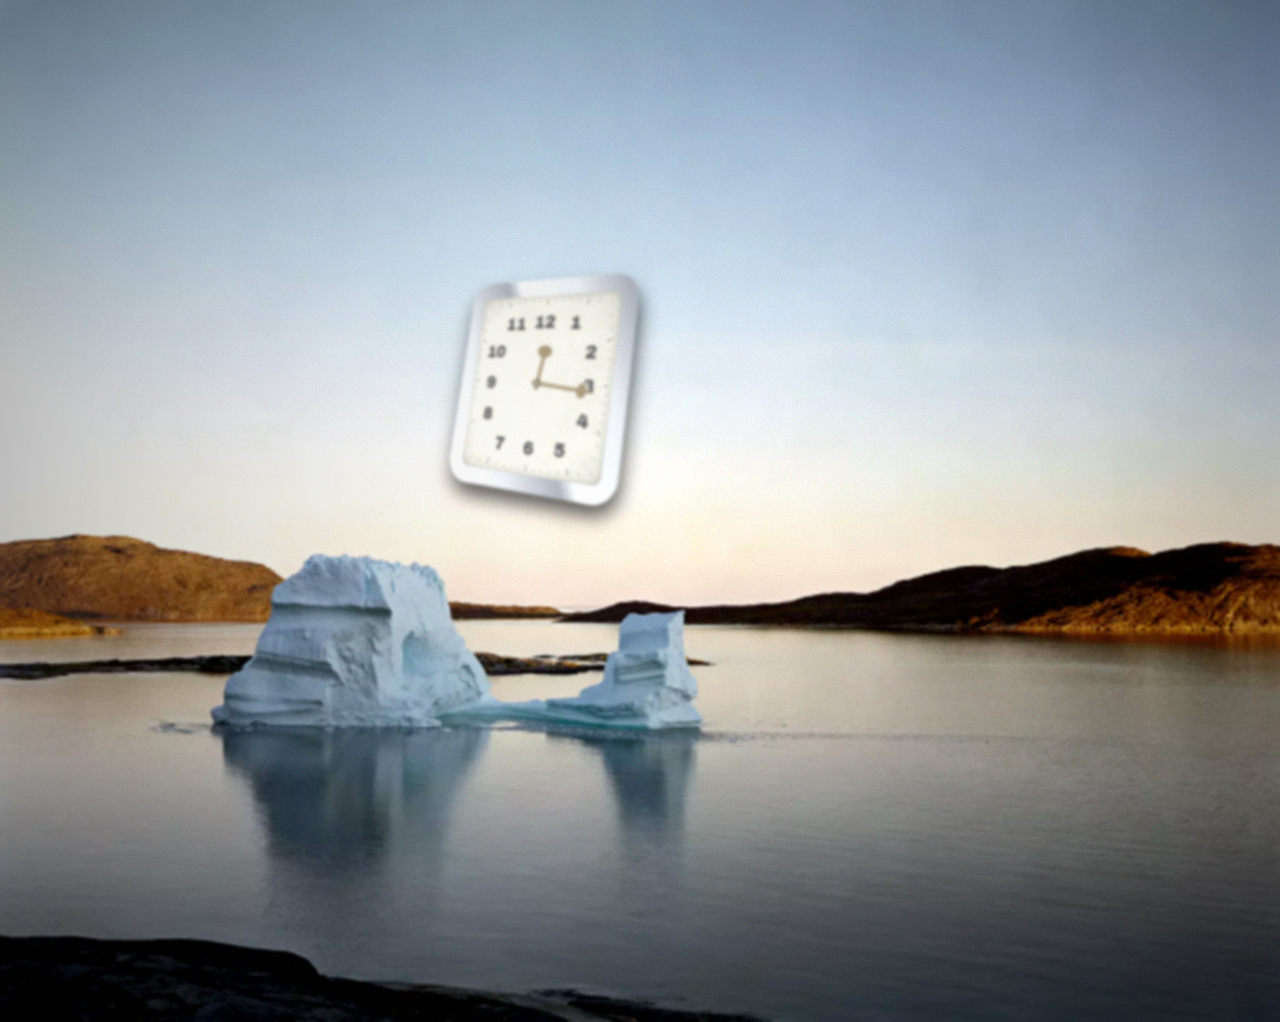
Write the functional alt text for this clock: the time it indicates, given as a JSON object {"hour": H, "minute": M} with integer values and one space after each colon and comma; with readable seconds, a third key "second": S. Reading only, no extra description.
{"hour": 12, "minute": 16}
